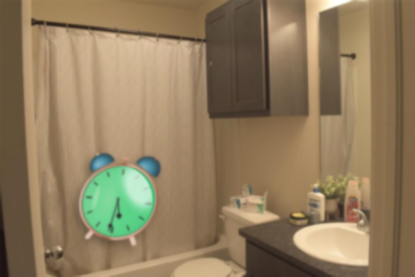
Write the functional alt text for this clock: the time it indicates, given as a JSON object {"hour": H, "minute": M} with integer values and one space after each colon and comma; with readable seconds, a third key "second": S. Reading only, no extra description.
{"hour": 5, "minute": 31}
